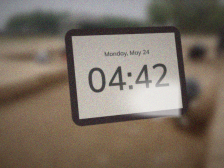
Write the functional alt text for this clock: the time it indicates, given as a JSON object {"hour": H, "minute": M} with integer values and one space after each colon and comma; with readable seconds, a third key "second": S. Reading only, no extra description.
{"hour": 4, "minute": 42}
